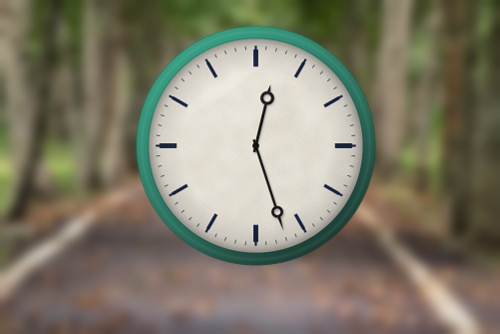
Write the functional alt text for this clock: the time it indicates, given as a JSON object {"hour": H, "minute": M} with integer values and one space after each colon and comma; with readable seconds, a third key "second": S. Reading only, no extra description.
{"hour": 12, "minute": 27}
